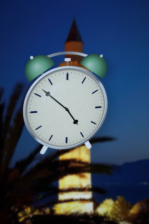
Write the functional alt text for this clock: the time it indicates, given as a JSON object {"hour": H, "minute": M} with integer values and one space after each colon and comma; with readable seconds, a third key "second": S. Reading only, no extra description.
{"hour": 4, "minute": 52}
